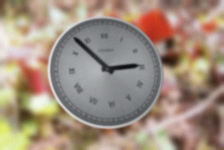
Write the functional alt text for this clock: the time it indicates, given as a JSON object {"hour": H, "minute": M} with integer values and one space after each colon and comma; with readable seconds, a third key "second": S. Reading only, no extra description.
{"hour": 2, "minute": 53}
